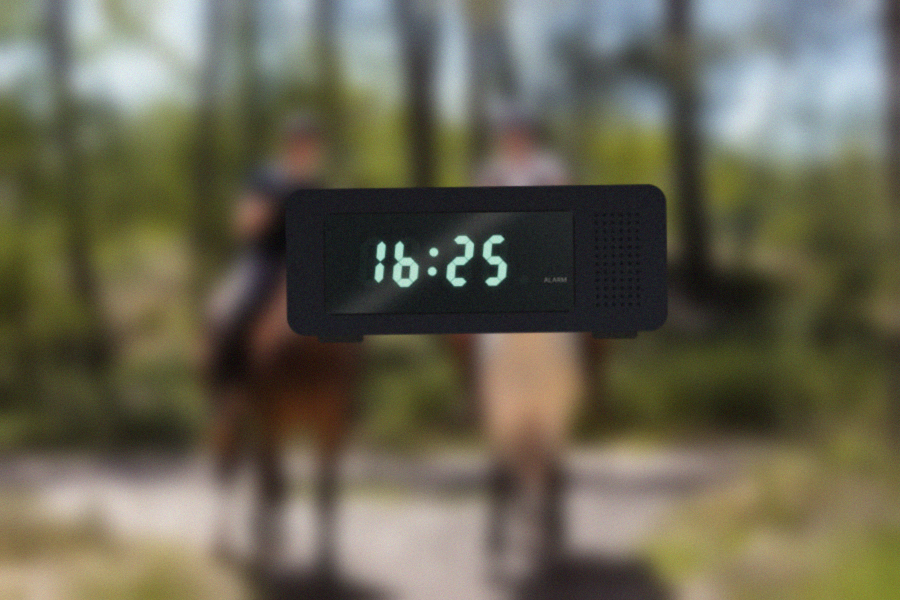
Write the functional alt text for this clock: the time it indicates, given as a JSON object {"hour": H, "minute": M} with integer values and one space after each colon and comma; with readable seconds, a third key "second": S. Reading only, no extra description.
{"hour": 16, "minute": 25}
